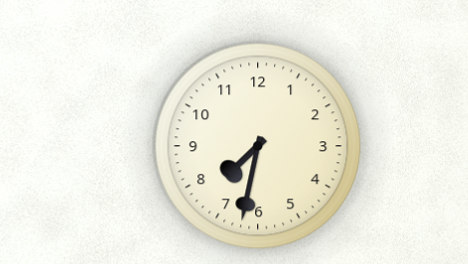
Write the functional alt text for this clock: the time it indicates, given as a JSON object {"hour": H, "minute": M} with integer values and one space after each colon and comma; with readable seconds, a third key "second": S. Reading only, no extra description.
{"hour": 7, "minute": 32}
